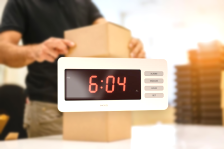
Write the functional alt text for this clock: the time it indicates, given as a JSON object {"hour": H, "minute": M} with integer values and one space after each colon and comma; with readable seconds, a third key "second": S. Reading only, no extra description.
{"hour": 6, "minute": 4}
